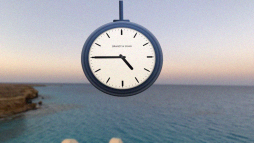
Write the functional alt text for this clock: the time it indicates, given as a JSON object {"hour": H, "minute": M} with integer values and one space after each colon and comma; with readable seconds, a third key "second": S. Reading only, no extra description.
{"hour": 4, "minute": 45}
